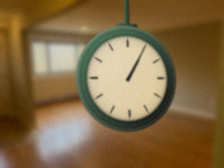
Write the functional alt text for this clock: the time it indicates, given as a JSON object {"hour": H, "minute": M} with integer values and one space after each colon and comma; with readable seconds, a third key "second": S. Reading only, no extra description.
{"hour": 1, "minute": 5}
